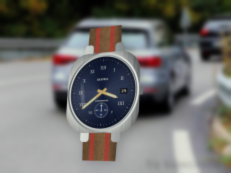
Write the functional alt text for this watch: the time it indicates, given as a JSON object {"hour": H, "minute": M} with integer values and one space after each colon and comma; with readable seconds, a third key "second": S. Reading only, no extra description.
{"hour": 3, "minute": 39}
